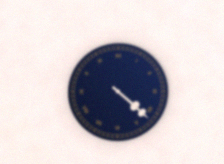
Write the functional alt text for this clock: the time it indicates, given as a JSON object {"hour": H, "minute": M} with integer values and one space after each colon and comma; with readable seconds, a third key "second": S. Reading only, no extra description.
{"hour": 4, "minute": 22}
